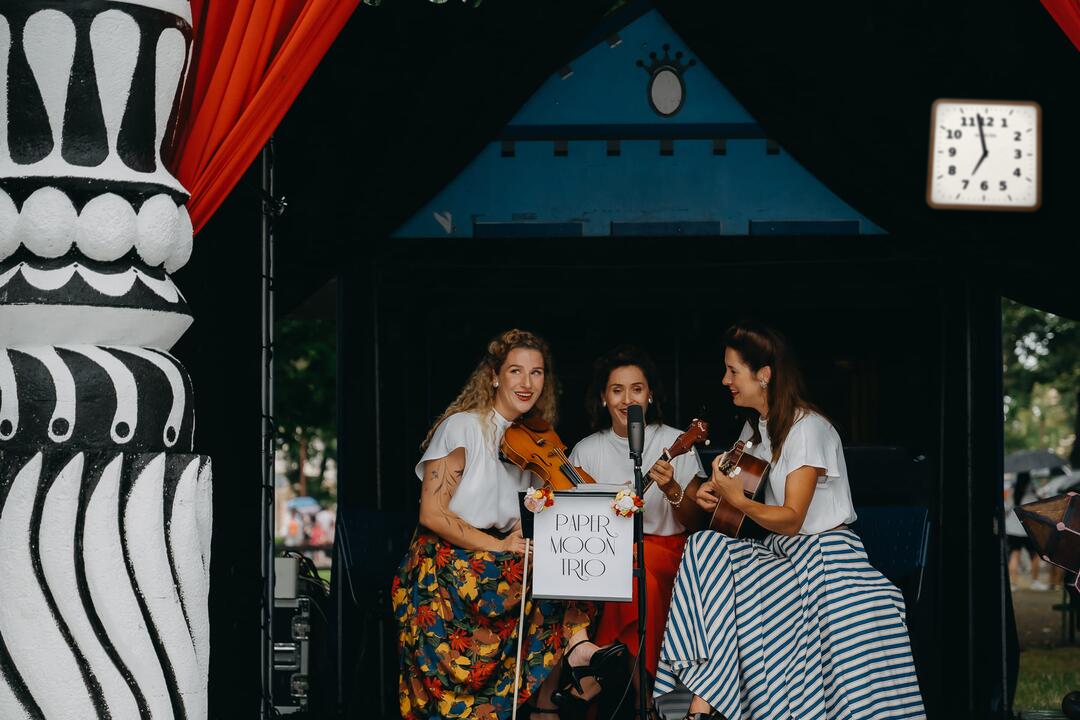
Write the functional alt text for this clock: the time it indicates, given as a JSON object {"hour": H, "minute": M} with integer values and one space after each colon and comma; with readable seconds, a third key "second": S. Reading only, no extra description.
{"hour": 6, "minute": 58}
